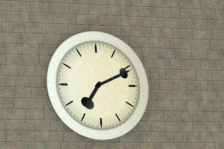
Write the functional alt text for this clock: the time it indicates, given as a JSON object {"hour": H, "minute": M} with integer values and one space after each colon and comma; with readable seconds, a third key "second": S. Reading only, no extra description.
{"hour": 7, "minute": 11}
